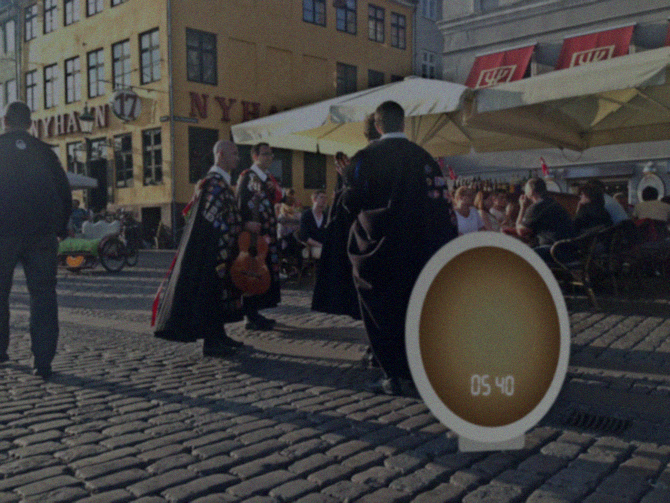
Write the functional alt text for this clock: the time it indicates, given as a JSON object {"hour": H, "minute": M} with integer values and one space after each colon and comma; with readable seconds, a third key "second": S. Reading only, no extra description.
{"hour": 5, "minute": 40}
